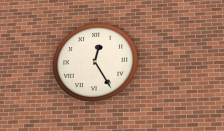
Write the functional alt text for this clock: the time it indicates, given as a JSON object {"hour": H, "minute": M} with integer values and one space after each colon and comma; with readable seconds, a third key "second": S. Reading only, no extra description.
{"hour": 12, "minute": 25}
